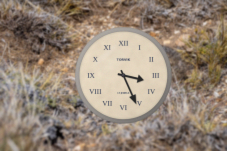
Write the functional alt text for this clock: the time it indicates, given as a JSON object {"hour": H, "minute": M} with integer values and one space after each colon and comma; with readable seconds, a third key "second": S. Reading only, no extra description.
{"hour": 3, "minute": 26}
